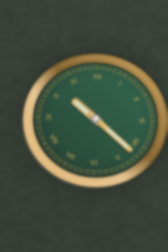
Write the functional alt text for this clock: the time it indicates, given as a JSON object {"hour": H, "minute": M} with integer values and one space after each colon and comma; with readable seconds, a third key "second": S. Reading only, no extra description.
{"hour": 10, "minute": 22}
